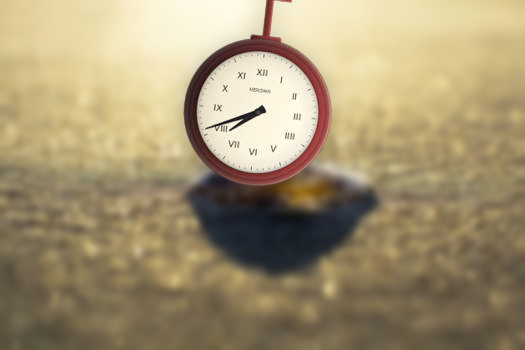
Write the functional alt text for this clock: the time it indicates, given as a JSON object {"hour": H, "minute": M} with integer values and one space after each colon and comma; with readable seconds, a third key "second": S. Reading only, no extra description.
{"hour": 7, "minute": 41}
